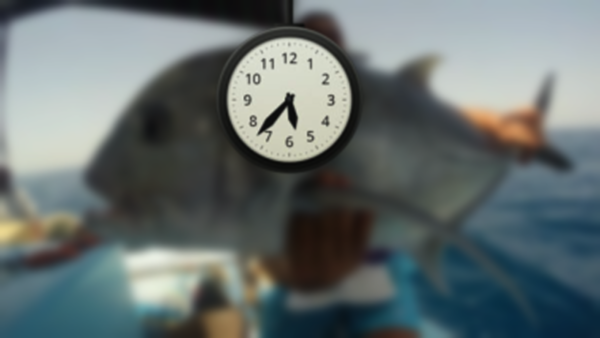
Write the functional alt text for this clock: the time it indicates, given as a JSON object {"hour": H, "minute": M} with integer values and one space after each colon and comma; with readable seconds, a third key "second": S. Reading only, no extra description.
{"hour": 5, "minute": 37}
